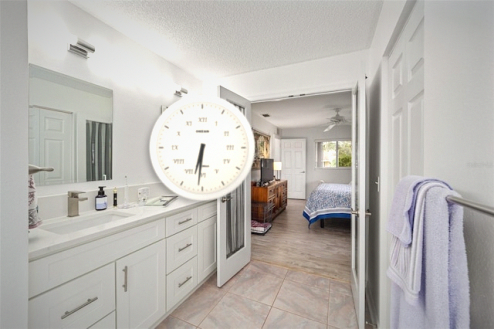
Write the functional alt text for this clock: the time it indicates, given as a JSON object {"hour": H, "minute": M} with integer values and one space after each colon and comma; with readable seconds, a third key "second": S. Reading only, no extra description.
{"hour": 6, "minute": 31}
